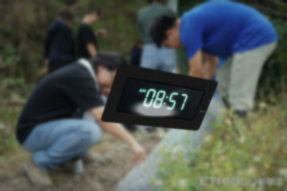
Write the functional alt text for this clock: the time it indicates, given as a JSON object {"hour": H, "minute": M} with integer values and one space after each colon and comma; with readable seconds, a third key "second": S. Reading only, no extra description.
{"hour": 8, "minute": 57}
